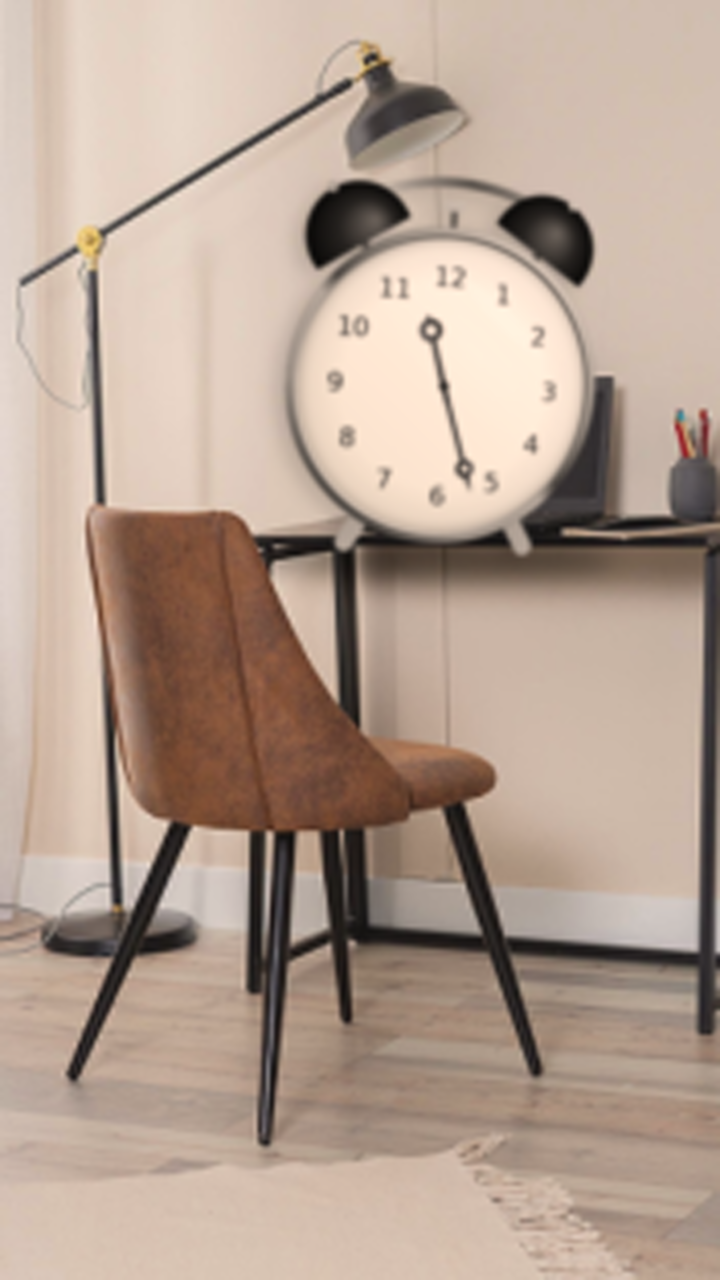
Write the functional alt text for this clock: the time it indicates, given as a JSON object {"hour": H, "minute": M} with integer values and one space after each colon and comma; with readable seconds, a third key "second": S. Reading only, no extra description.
{"hour": 11, "minute": 27}
